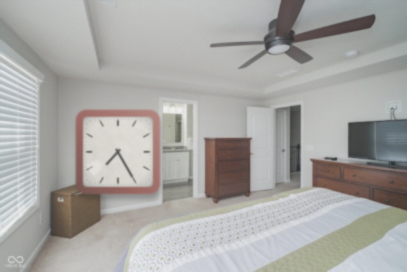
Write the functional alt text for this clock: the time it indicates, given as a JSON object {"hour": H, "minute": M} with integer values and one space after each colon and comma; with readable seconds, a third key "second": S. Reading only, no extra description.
{"hour": 7, "minute": 25}
